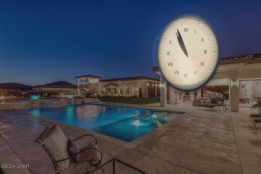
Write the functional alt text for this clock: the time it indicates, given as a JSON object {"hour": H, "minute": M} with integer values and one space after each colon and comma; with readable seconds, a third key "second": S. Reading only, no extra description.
{"hour": 10, "minute": 56}
